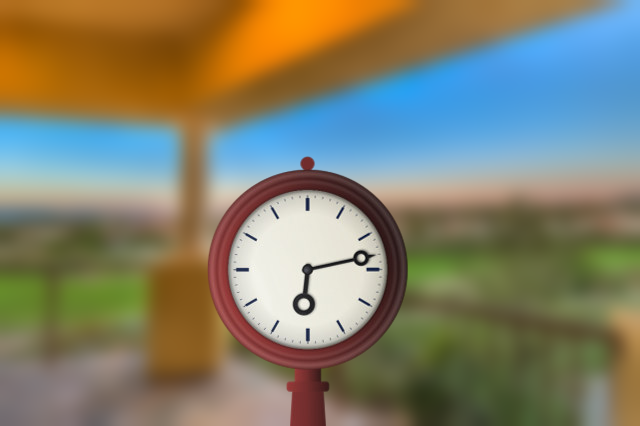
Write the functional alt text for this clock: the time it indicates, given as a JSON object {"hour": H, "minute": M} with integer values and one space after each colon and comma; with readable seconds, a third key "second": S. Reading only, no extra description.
{"hour": 6, "minute": 13}
